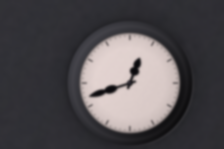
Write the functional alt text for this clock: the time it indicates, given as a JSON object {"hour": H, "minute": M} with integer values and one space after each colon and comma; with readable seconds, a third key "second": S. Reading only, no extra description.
{"hour": 12, "minute": 42}
